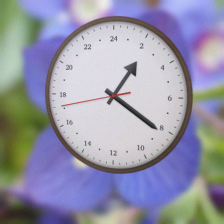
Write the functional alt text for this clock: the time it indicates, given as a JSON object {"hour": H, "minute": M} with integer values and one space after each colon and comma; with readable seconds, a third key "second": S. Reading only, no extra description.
{"hour": 2, "minute": 20, "second": 43}
